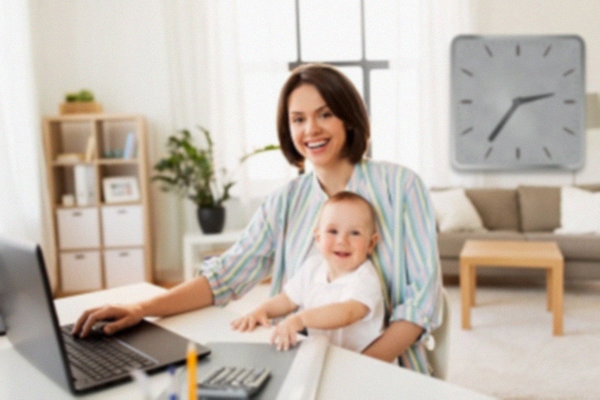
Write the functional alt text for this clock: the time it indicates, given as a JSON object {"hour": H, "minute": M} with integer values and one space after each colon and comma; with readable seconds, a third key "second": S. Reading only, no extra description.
{"hour": 2, "minute": 36}
